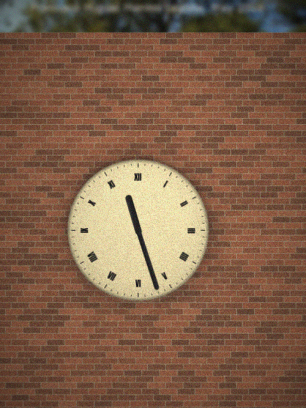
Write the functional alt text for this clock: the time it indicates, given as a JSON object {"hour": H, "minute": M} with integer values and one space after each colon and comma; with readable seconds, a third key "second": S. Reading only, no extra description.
{"hour": 11, "minute": 27}
